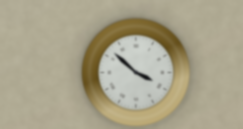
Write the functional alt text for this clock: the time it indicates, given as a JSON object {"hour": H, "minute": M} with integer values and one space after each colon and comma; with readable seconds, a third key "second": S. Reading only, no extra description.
{"hour": 3, "minute": 52}
